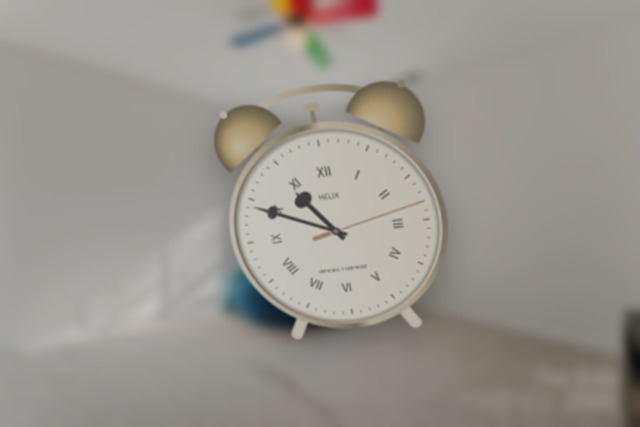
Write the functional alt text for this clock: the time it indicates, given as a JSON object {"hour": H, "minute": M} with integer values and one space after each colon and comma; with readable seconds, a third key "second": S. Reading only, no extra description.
{"hour": 10, "minute": 49, "second": 13}
